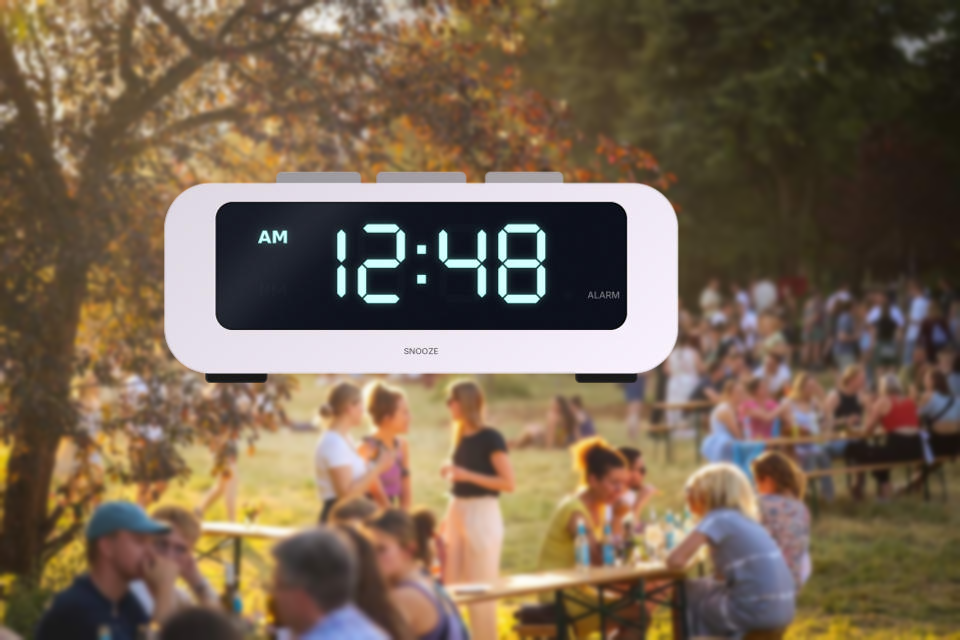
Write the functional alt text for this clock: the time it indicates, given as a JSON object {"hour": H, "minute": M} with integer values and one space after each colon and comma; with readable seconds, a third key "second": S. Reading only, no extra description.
{"hour": 12, "minute": 48}
